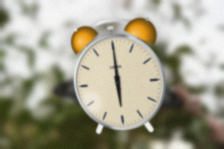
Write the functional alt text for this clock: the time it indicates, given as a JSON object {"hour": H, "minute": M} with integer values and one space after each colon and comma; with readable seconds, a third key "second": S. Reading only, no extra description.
{"hour": 6, "minute": 0}
